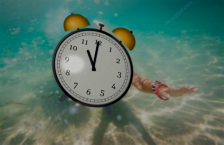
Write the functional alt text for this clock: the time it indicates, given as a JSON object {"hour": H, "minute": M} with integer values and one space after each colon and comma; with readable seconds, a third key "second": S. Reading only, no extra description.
{"hour": 11, "minute": 0}
